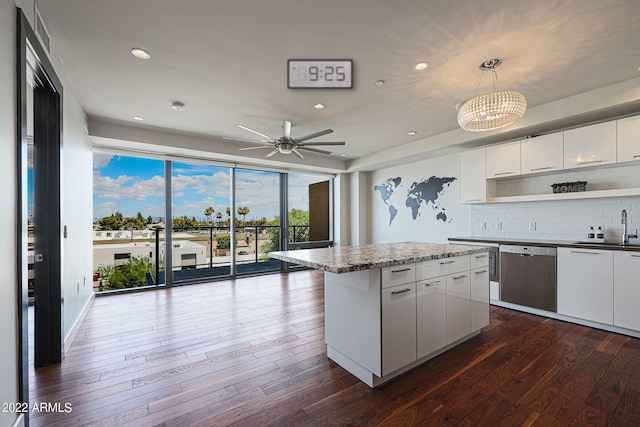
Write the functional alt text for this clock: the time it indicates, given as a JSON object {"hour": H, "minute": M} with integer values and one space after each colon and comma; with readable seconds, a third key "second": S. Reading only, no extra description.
{"hour": 9, "minute": 25}
